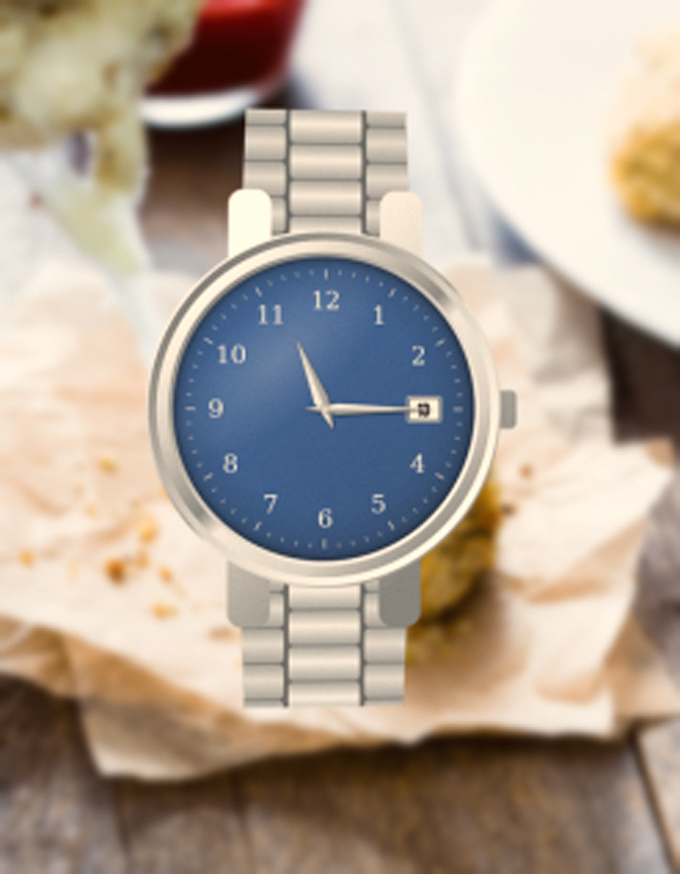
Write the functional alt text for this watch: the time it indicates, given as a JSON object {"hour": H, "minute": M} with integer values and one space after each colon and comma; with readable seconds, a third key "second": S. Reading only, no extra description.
{"hour": 11, "minute": 15}
